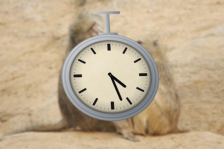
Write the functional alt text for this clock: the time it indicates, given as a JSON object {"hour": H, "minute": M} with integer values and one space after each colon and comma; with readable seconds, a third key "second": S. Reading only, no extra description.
{"hour": 4, "minute": 27}
